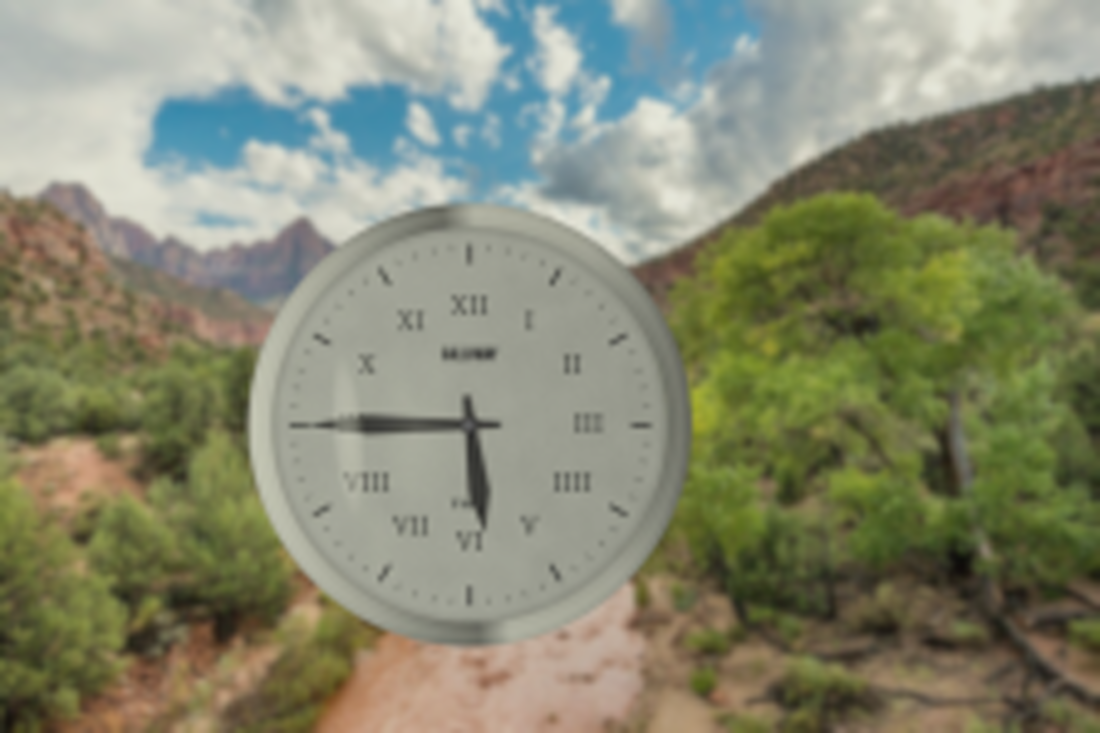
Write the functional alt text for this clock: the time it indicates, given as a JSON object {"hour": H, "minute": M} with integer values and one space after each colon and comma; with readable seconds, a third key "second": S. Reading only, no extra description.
{"hour": 5, "minute": 45}
